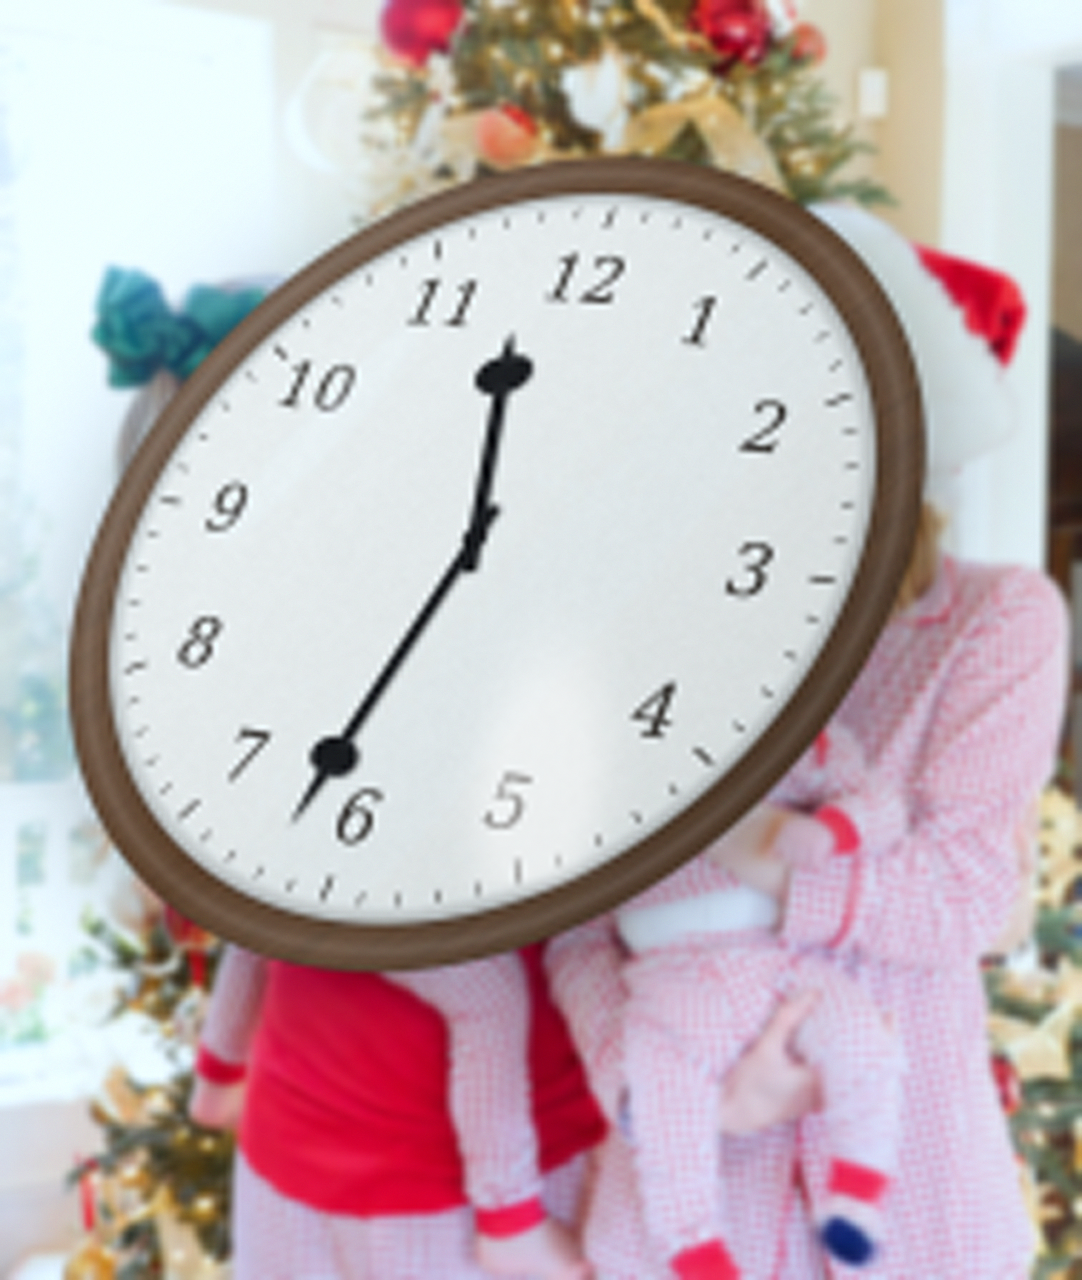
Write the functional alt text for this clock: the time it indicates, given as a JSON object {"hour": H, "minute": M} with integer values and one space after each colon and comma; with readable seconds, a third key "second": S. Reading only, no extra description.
{"hour": 11, "minute": 32}
